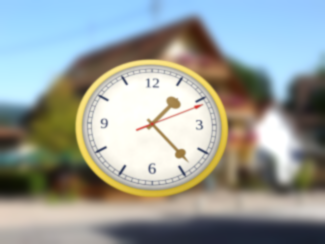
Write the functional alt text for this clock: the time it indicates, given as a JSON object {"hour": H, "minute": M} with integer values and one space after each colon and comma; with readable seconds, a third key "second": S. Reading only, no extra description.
{"hour": 1, "minute": 23, "second": 11}
